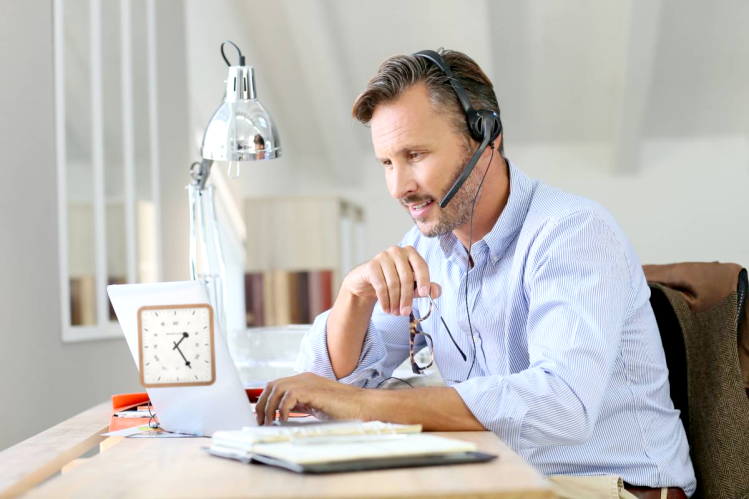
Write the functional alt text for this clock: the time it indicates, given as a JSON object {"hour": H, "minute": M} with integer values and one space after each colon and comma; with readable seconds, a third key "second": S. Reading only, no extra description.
{"hour": 1, "minute": 25}
